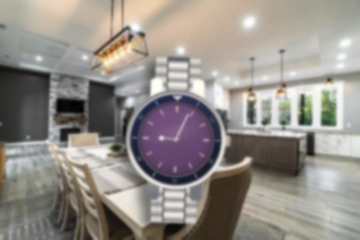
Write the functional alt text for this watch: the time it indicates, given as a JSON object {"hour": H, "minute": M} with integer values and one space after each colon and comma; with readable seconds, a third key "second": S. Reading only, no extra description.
{"hour": 9, "minute": 4}
